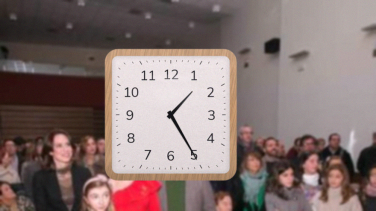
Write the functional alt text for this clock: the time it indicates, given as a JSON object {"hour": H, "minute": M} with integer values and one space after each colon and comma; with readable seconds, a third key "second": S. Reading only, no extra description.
{"hour": 1, "minute": 25}
